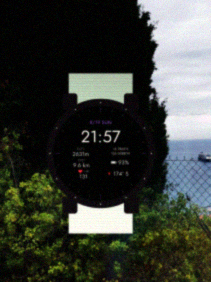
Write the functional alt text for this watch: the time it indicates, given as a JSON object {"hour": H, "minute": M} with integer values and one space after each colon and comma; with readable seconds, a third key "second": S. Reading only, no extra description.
{"hour": 21, "minute": 57}
